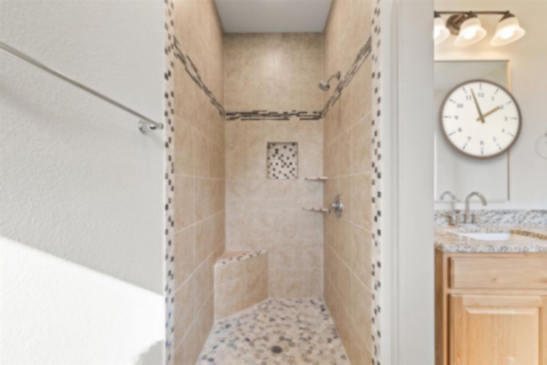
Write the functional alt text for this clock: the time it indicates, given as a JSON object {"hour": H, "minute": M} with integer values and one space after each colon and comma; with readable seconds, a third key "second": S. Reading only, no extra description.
{"hour": 1, "minute": 57}
